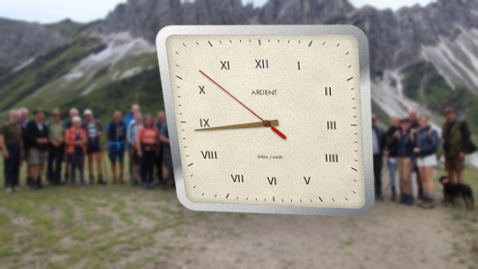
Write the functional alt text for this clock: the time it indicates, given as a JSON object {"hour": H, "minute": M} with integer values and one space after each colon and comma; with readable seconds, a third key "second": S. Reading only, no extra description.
{"hour": 8, "minute": 43, "second": 52}
